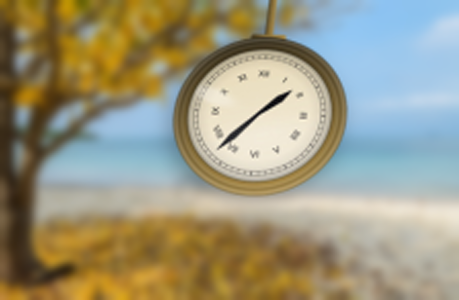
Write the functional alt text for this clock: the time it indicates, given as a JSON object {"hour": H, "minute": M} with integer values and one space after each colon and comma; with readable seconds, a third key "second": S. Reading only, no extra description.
{"hour": 1, "minute": 37}
